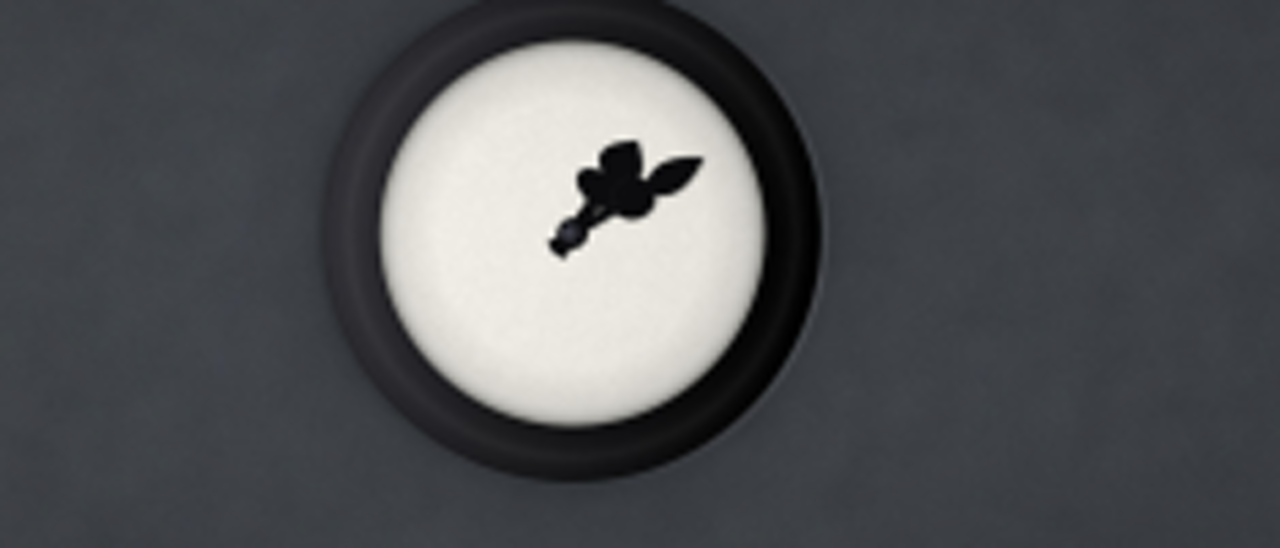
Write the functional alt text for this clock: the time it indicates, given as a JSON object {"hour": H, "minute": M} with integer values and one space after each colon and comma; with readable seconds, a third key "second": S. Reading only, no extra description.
{"hour": 1, "minute": 10}
